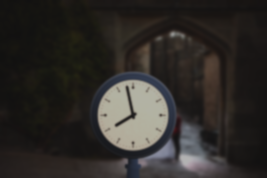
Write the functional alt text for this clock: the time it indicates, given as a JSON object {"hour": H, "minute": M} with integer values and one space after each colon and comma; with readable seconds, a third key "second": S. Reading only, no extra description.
{"hour": 7, "minute": 58}
